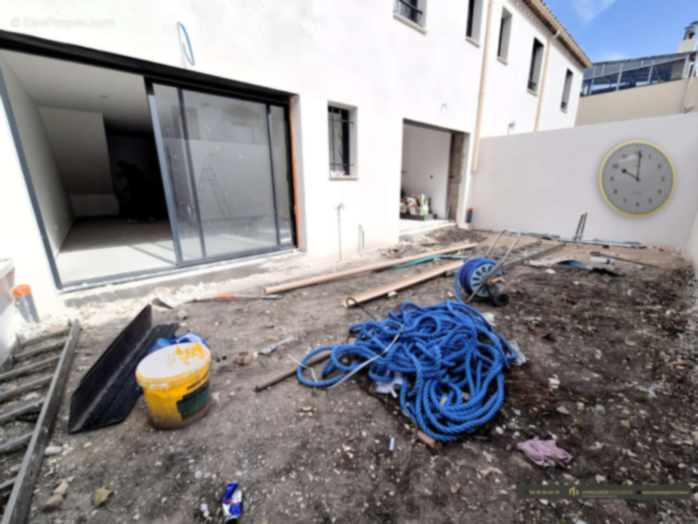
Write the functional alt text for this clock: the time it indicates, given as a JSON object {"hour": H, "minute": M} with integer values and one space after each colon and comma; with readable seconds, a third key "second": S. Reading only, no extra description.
{"hour": 10, "minute": 1}
